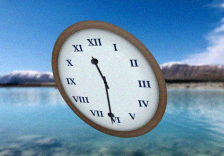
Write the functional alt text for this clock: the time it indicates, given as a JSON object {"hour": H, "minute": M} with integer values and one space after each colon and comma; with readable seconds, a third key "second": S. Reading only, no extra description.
{"hour": 11, "minute": 31}
